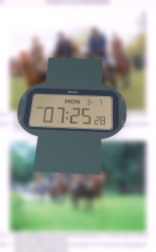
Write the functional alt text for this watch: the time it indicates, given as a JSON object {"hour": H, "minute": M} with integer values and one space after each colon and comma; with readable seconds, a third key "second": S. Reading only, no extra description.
{"hour": 7, "minute": 25}
